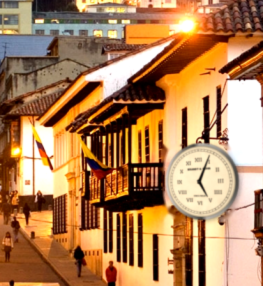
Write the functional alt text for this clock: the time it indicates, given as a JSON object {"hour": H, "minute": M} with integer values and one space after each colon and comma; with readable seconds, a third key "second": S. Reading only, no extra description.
{"hour": 5, "minute": 4}
